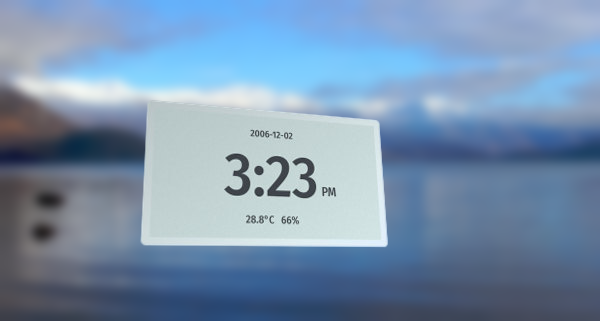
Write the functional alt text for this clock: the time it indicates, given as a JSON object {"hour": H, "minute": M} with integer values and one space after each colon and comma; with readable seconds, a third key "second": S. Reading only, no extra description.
{"hour": 3, "minute": 23}
